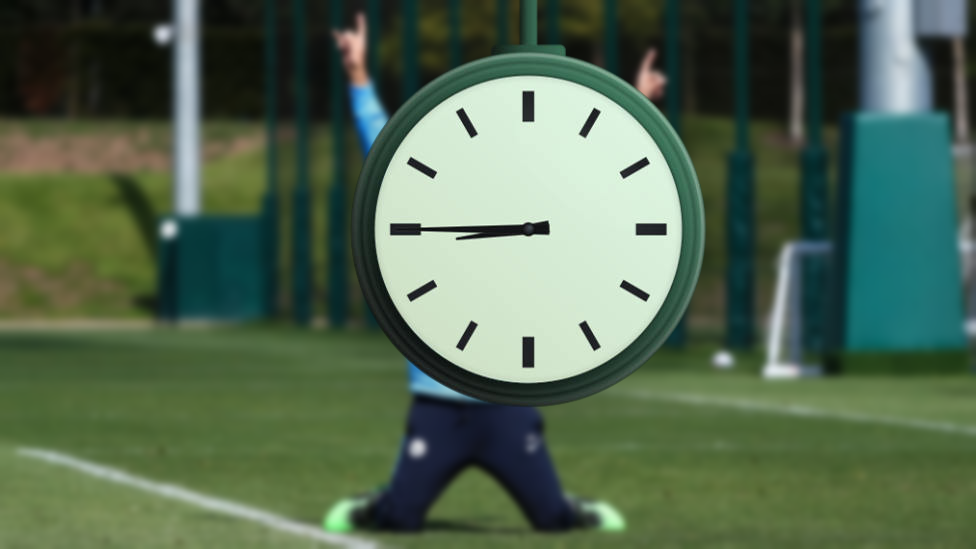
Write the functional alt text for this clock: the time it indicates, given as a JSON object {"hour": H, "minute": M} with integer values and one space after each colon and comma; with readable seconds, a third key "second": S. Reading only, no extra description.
{"hour": 8, "minute": 45}
